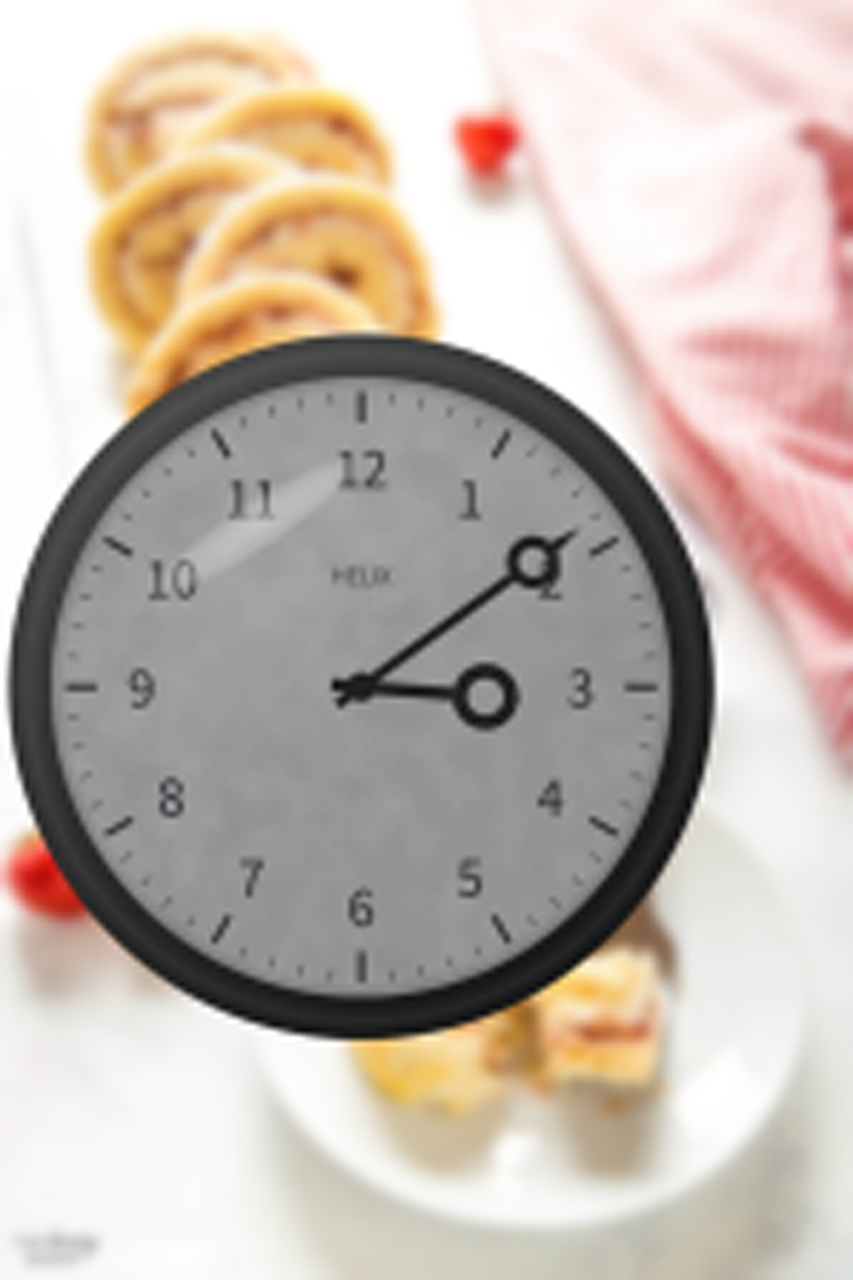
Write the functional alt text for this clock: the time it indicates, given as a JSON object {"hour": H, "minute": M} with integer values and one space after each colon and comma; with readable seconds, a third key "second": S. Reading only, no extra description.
{"hour": 3, "minute": 9}
